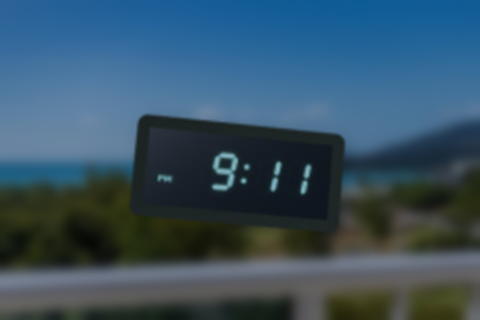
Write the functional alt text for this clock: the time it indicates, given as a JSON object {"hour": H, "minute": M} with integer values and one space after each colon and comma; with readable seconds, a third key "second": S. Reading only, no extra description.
{"hour": 9, "minute": 11}
